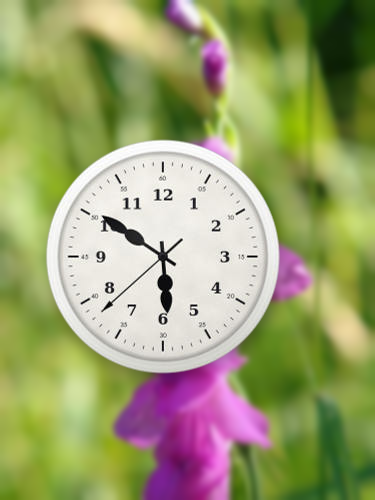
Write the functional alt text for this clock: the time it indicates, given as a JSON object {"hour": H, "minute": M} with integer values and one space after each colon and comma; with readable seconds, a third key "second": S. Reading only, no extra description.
{"hour": 5, "minute": 50, "second": 38}
